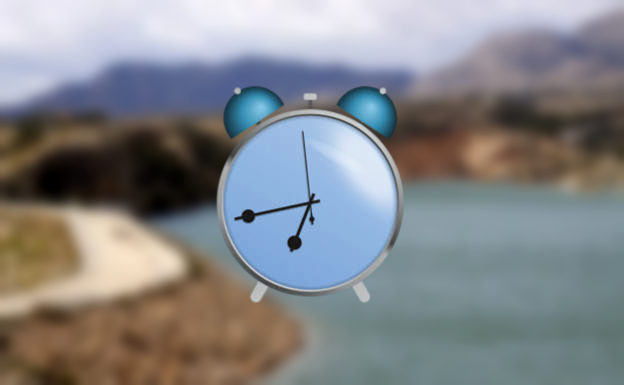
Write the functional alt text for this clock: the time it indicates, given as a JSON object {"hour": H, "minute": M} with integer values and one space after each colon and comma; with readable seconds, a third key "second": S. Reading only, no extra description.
{"hour": 6, "minute": 42, "second": 59}
